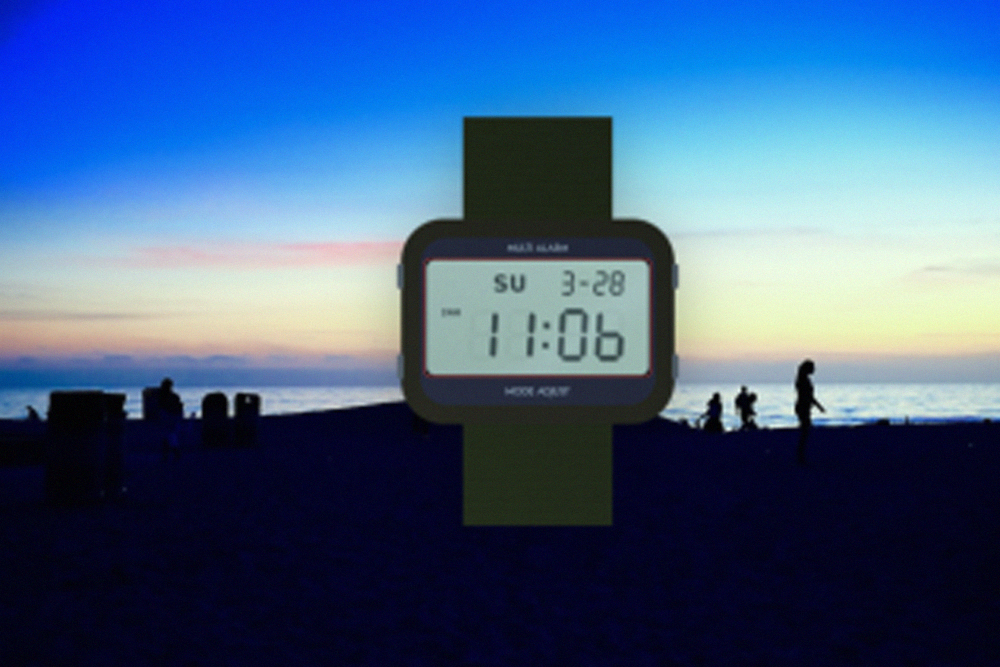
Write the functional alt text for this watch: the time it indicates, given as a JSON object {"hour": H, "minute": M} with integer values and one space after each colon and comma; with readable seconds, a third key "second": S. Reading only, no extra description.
{"hour": 11, "minute": 6}
